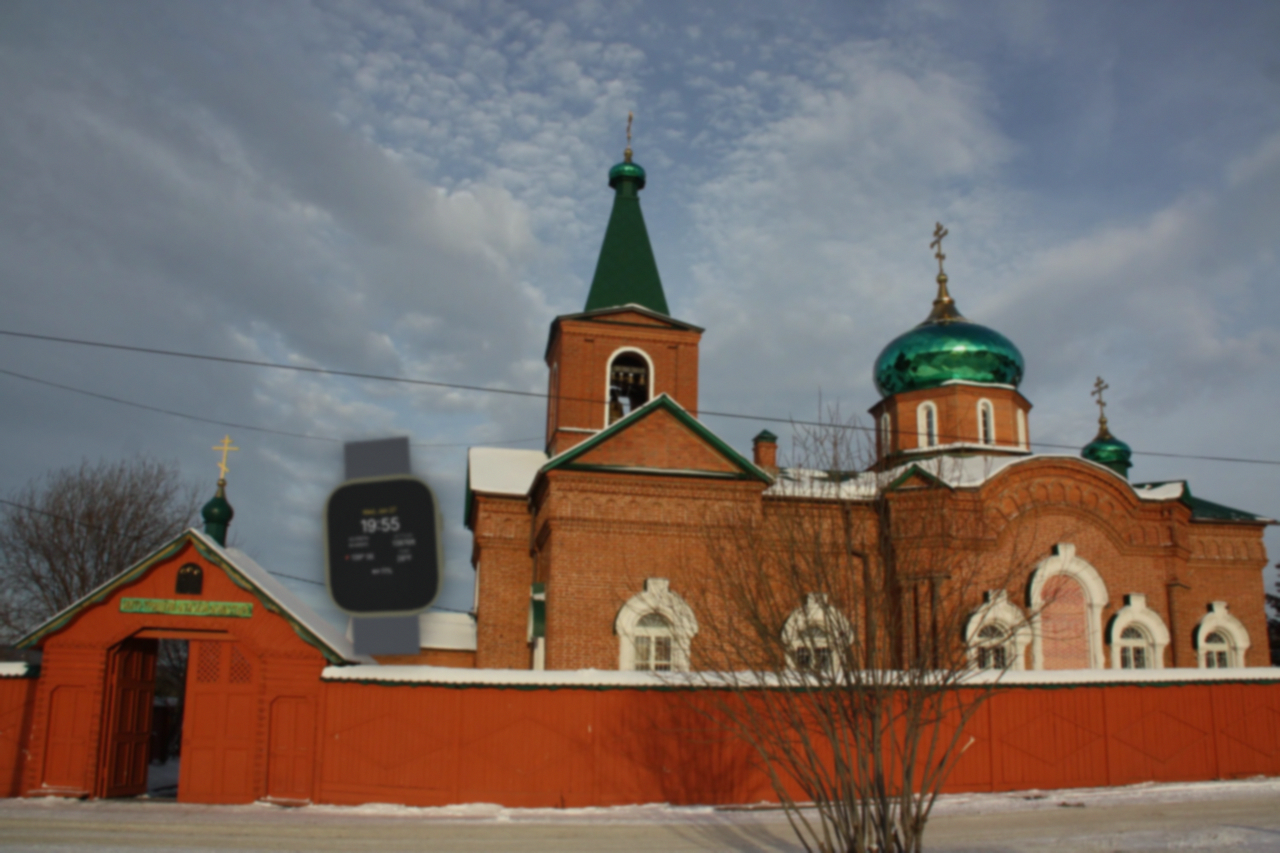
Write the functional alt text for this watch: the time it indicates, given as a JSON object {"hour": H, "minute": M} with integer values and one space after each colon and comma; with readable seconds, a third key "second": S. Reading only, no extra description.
{"hour": 19, "minute": 55}
